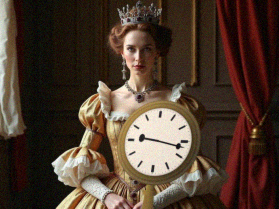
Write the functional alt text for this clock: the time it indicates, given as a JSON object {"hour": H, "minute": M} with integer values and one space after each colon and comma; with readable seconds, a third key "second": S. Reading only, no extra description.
{"hour": 9, "minute": 17}
